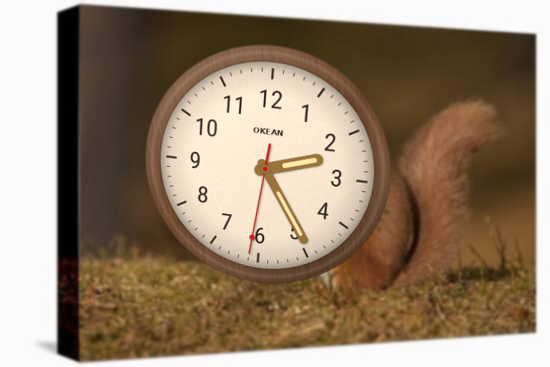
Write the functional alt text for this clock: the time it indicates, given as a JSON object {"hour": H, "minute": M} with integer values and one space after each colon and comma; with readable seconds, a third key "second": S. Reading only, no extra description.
{"hour": 2, "minute": 24, "second": 31}
